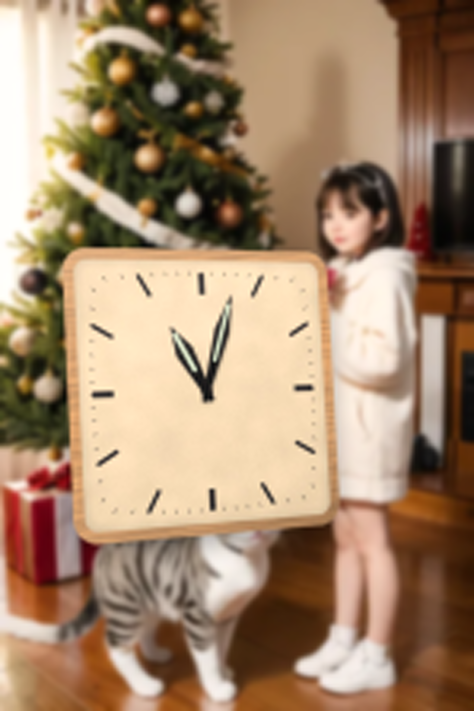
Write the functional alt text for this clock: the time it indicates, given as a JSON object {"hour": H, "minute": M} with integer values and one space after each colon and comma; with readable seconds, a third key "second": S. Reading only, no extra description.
{"hour": 11, "minute": 3}
